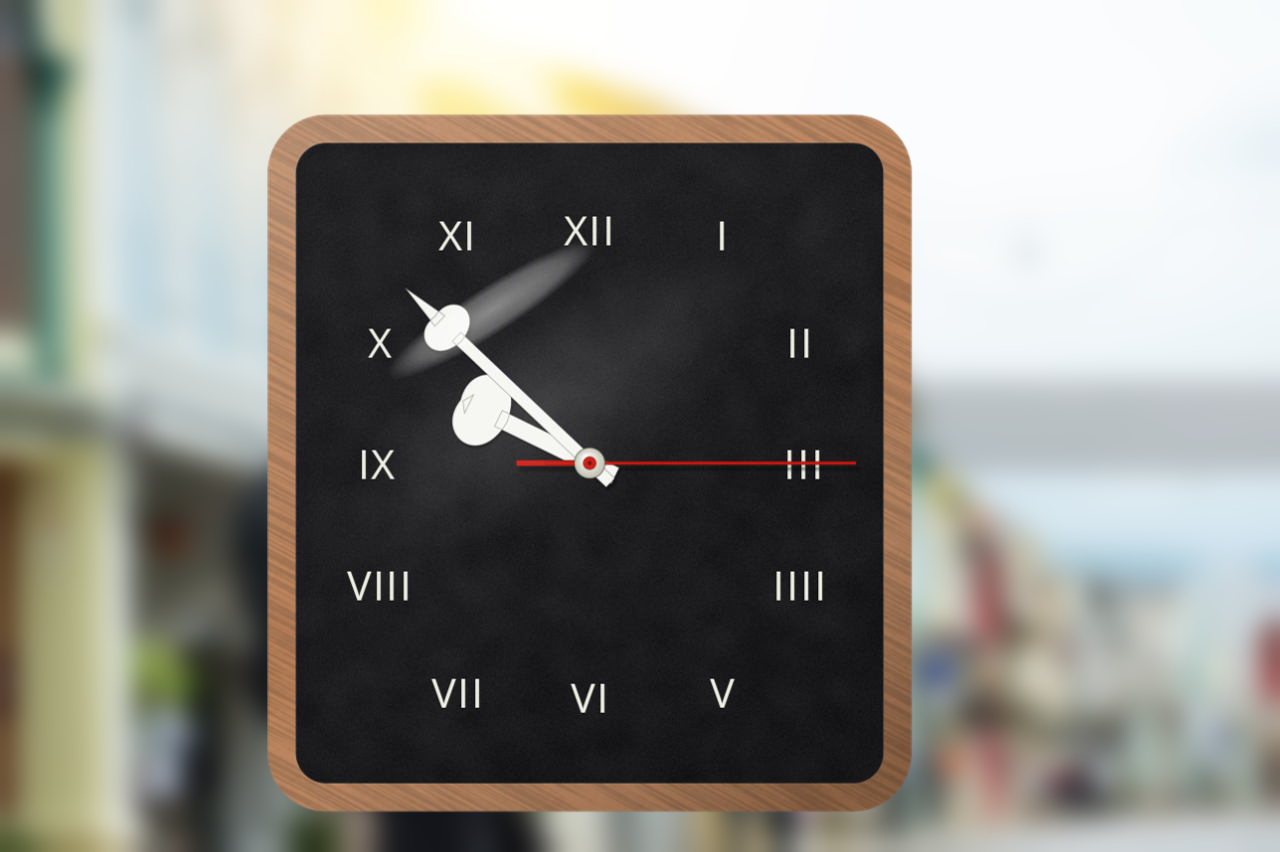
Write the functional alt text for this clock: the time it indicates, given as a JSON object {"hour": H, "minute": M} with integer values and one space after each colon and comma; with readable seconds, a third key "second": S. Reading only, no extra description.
{"hour": 9, "minute": 52, "second": 15}
